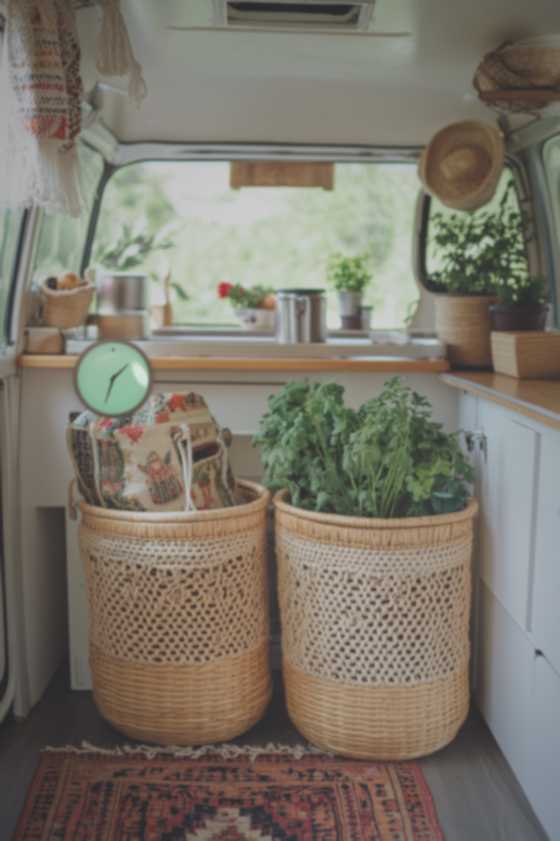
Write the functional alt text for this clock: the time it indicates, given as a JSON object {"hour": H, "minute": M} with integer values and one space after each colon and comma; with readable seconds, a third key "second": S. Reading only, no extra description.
{"hour": 1, "minute": 33}
